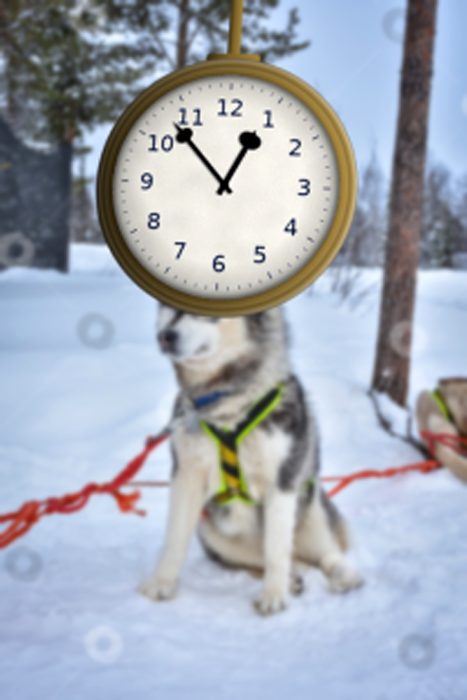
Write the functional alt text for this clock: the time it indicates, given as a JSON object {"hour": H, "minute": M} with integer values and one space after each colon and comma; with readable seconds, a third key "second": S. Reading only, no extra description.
{"hour": 12, "minute": 53}
